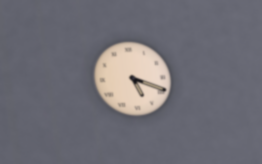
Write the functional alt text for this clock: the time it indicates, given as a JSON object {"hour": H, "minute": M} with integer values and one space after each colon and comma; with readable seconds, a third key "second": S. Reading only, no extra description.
{"hour": 5, "minute": 19}
